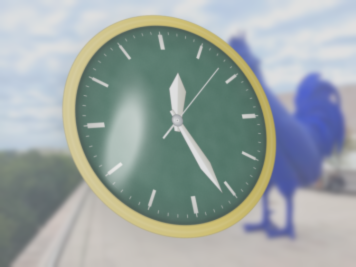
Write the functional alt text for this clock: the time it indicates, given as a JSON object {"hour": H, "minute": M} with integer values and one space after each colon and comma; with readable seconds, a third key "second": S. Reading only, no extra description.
{"hour": 12, "minute": 26, "second": 8}
